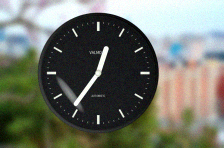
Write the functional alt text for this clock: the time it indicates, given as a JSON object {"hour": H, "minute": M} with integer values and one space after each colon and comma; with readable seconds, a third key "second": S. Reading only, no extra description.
{"hour": 12, "minute": 36}
